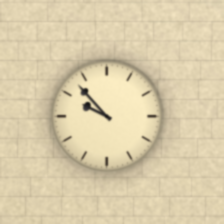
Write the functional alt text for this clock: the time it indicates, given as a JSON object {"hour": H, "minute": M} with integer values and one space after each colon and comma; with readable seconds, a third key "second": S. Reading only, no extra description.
{"hour": 9, "minute": 53}
